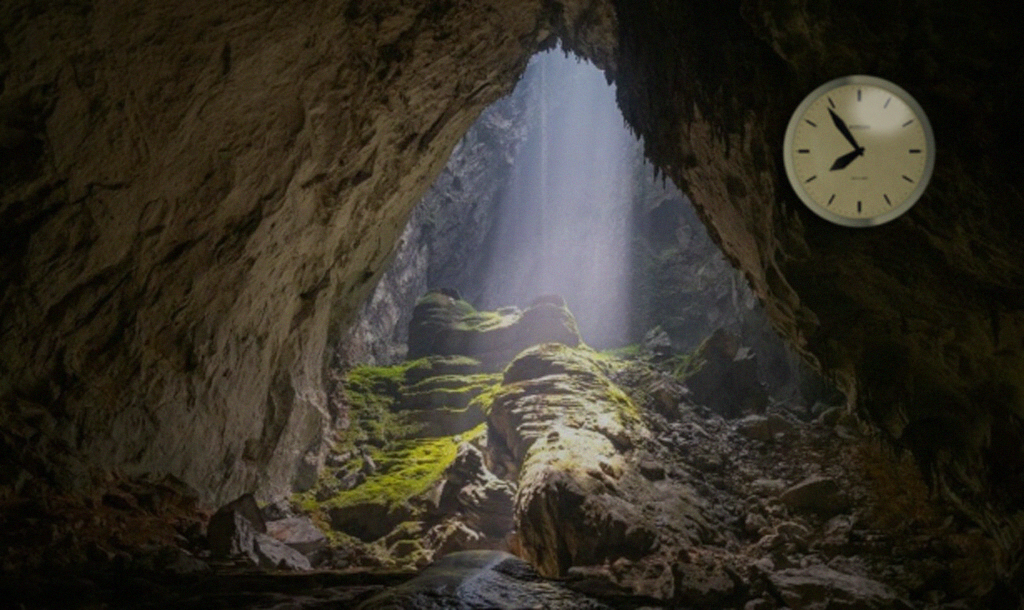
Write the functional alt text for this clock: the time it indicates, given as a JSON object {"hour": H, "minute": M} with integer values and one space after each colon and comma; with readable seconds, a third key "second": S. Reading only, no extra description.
{"hour": 7, "minute": 54}
